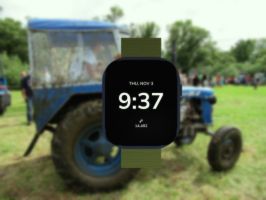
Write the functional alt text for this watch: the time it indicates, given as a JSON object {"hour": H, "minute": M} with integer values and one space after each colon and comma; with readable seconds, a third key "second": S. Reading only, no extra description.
{"hour": 9, "minute": 37}
